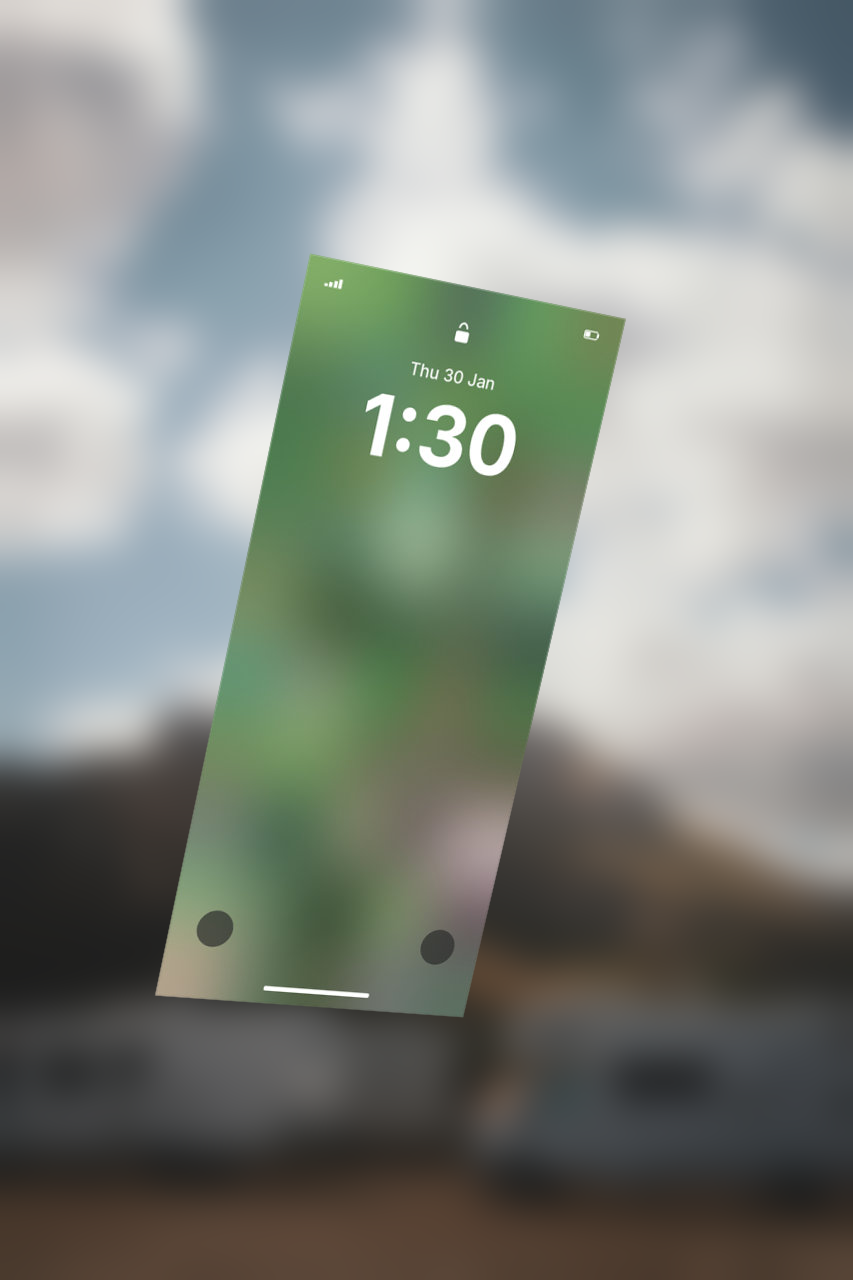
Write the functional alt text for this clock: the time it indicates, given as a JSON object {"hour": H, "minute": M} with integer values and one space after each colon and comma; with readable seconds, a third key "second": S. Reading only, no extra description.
{"hour": 1, "minute": 30}
